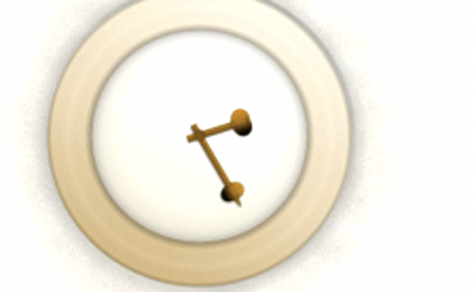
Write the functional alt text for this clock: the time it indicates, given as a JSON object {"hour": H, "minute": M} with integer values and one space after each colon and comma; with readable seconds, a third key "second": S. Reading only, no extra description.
{"hour": 2, "minute": 25}
